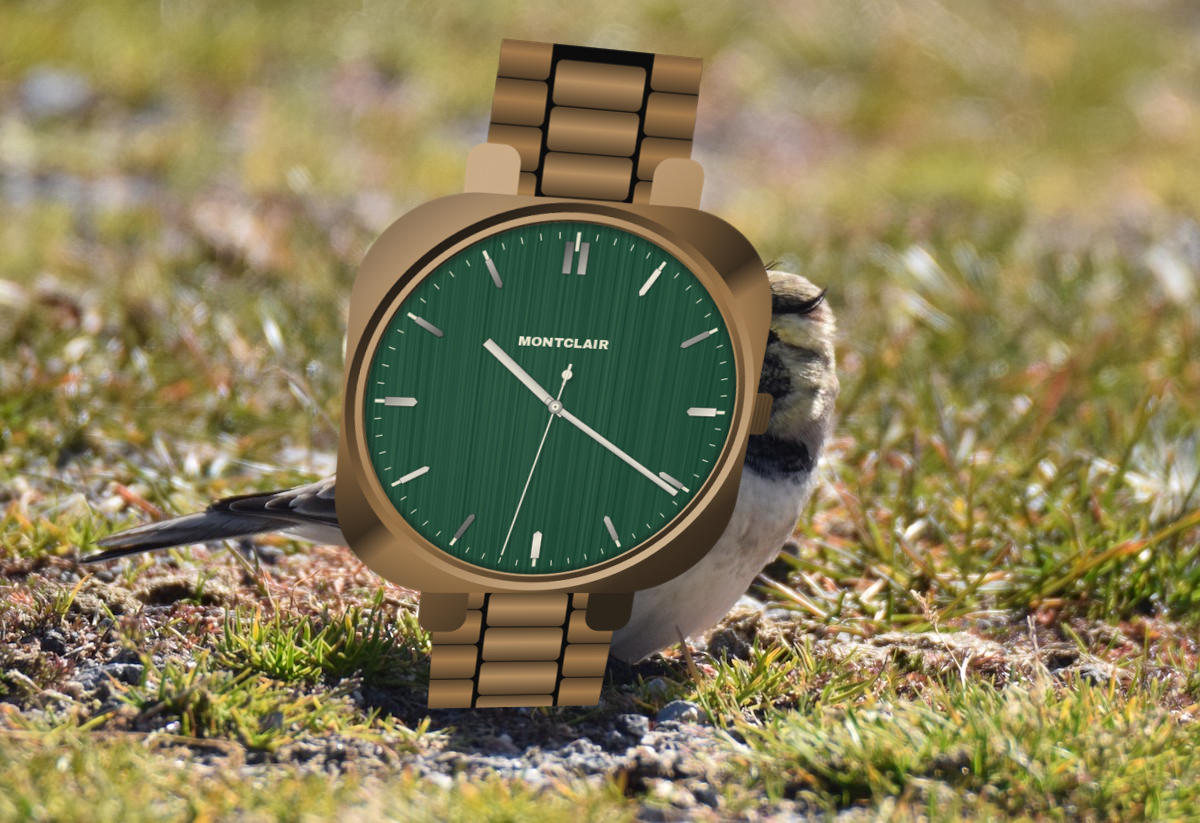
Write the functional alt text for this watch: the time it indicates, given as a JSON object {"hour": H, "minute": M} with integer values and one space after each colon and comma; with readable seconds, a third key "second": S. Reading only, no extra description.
{"hour": 10, "minute": 20, "second": 32}
